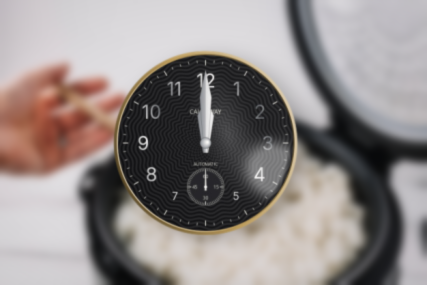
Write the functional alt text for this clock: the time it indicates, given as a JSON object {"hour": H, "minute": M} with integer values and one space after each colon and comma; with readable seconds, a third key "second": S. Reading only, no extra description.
{"hour": 12, "minute": 0}
